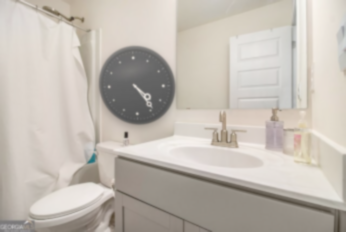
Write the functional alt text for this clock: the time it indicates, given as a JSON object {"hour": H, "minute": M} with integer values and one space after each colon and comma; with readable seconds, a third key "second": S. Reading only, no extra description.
{"hour": 4, "minute": 24}
